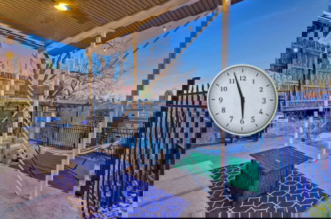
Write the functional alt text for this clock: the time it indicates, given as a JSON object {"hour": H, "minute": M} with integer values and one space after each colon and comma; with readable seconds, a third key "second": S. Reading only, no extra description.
{"hour": 5, "minute": 57}
